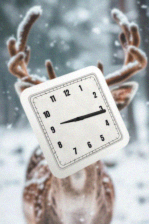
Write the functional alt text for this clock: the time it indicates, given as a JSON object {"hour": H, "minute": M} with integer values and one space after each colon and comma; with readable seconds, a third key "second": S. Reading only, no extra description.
{"hour": 9, "minute": 16}
